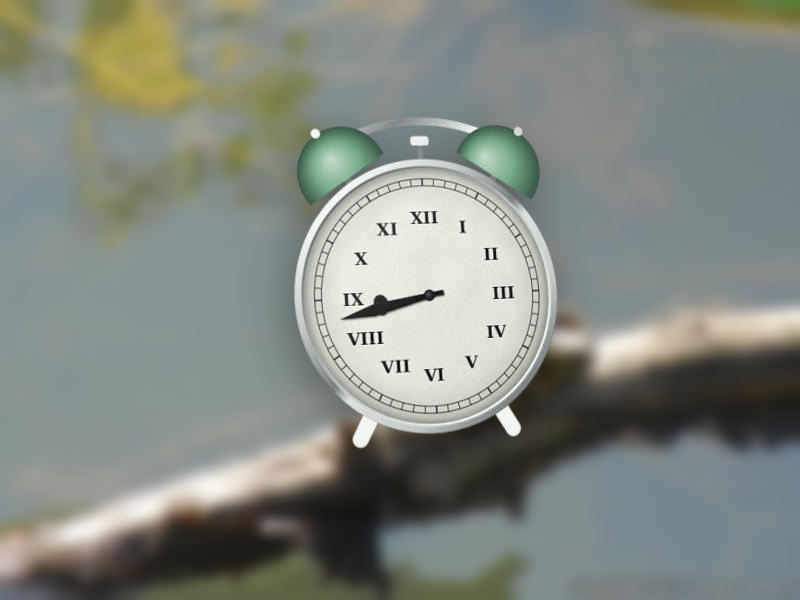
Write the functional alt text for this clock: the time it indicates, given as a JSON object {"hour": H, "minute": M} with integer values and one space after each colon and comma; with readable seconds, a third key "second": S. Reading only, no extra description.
{"hour": 8, "minute": 43}
